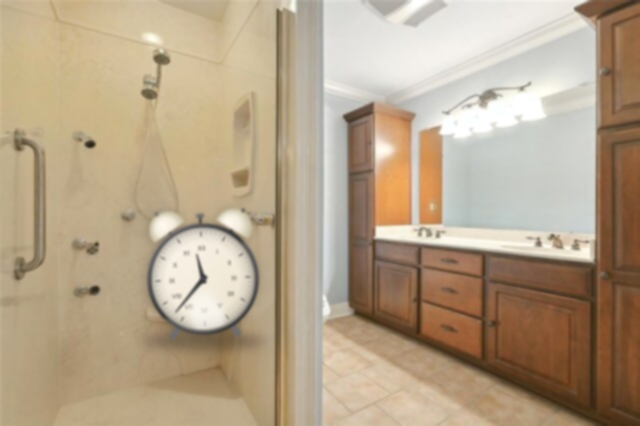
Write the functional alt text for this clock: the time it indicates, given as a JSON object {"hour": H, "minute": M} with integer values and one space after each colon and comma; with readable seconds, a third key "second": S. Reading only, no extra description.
{"hour": 11, "minute": 37}
